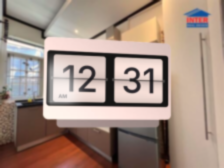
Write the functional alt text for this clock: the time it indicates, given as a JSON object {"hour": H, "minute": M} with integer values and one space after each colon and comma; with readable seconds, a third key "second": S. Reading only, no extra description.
{"hour": 12, "minute": 31}
